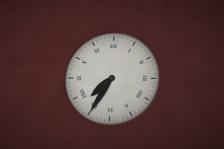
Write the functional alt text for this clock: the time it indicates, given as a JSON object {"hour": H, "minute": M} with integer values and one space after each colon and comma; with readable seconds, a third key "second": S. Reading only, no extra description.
{"hour": 7, "minute": 35}
